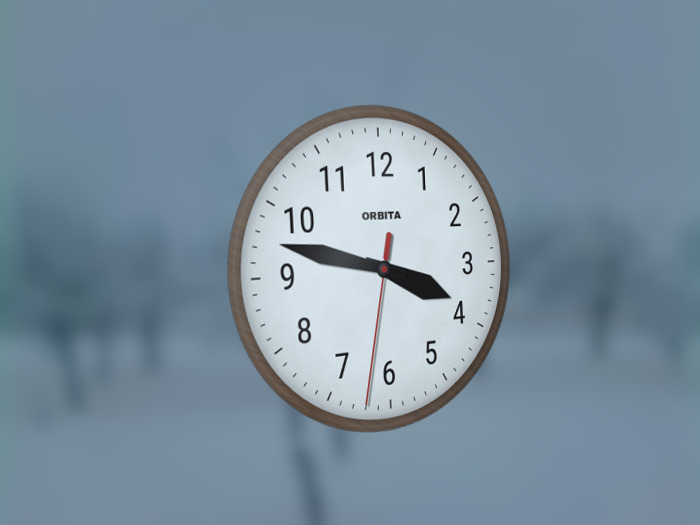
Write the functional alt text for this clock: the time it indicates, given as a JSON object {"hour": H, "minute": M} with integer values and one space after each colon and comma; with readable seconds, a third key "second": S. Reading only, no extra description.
{"hour": 3, "minute": 47, "second": 32}
